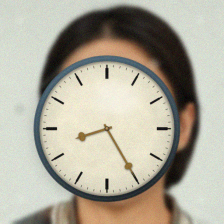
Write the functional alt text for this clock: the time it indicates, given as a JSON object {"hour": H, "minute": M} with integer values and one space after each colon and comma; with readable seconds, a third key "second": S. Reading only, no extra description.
{"hour": 8, "minute": 25}
